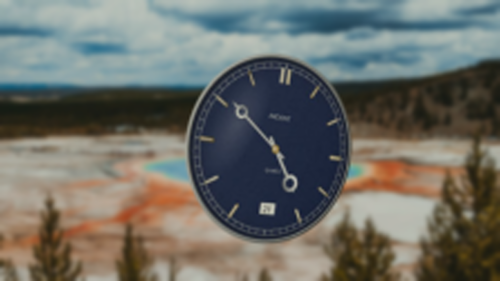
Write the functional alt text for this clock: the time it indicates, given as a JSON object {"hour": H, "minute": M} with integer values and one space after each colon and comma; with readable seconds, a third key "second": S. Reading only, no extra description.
{"hour": 4, "minute": 51}
